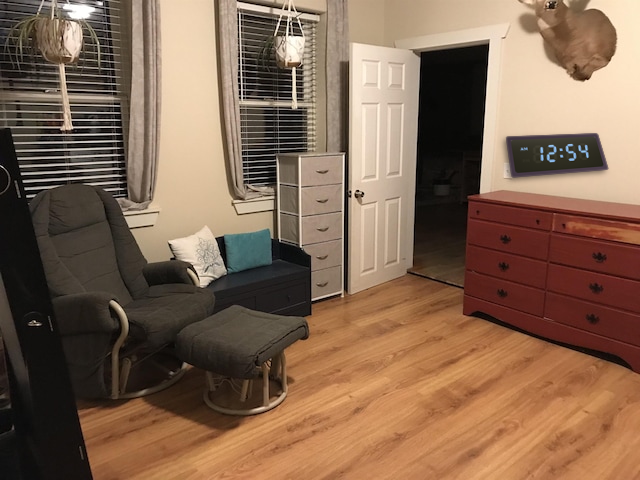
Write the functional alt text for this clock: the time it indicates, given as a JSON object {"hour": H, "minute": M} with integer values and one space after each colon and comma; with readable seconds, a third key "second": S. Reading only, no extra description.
{"hour": 12, "minute": 54}
